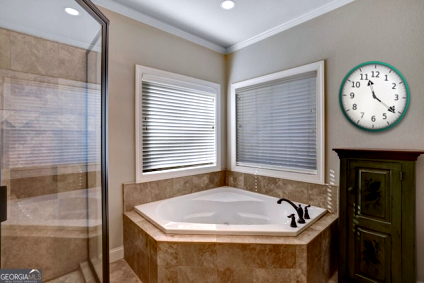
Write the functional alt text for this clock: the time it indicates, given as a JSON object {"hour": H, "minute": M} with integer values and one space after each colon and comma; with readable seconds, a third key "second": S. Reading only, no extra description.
{"hour": 11, "minute": 21}
